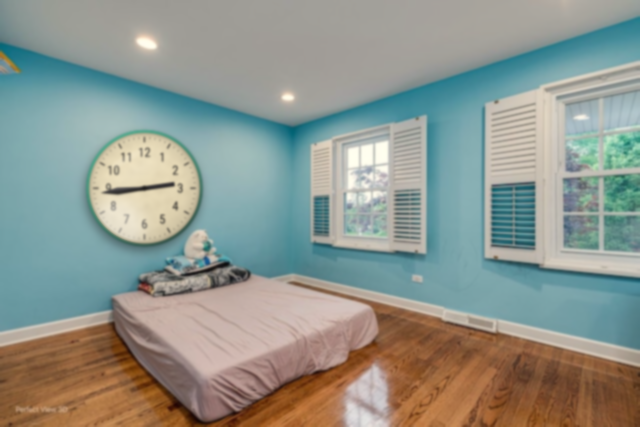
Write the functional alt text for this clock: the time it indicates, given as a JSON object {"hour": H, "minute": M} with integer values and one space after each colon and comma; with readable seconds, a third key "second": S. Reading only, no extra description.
{"hour": 2, "minute": 44}
